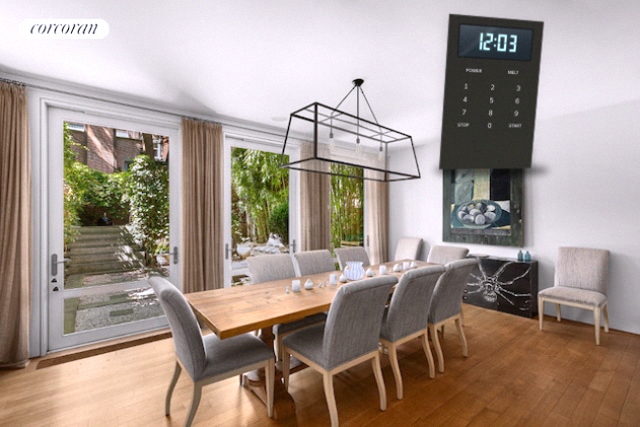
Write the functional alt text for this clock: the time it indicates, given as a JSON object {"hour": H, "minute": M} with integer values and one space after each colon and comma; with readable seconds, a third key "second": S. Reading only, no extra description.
{"hour": 12, "minute": 3}
